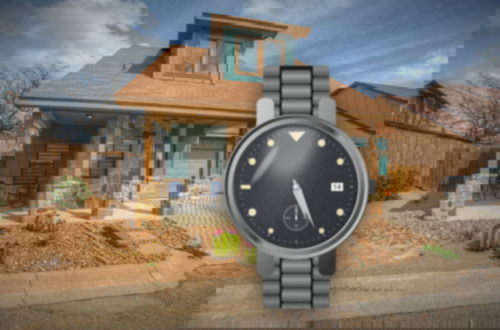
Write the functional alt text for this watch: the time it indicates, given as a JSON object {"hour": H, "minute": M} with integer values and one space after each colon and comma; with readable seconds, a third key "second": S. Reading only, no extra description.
{"hour": 5, "minute": 26}
